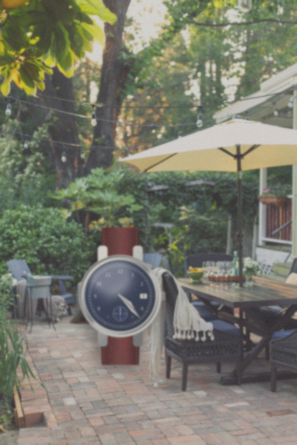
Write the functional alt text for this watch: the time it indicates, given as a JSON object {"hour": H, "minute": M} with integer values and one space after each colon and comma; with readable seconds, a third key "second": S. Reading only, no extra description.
{"hour": 4, "minute": 23}
